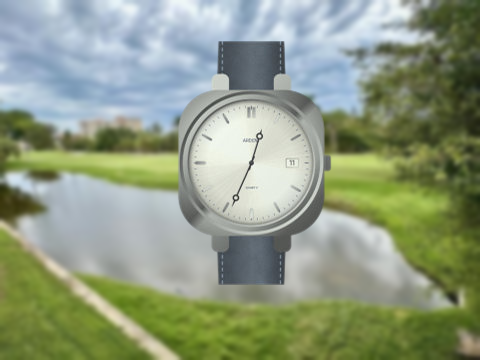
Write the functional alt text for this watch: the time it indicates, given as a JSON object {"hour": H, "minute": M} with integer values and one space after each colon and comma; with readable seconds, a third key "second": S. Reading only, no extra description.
{"hour": 12, "minute": 34}
